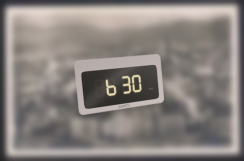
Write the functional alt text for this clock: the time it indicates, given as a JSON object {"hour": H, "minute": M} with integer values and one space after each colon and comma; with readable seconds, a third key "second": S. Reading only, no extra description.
{"hour": 6, "minute": 30}
